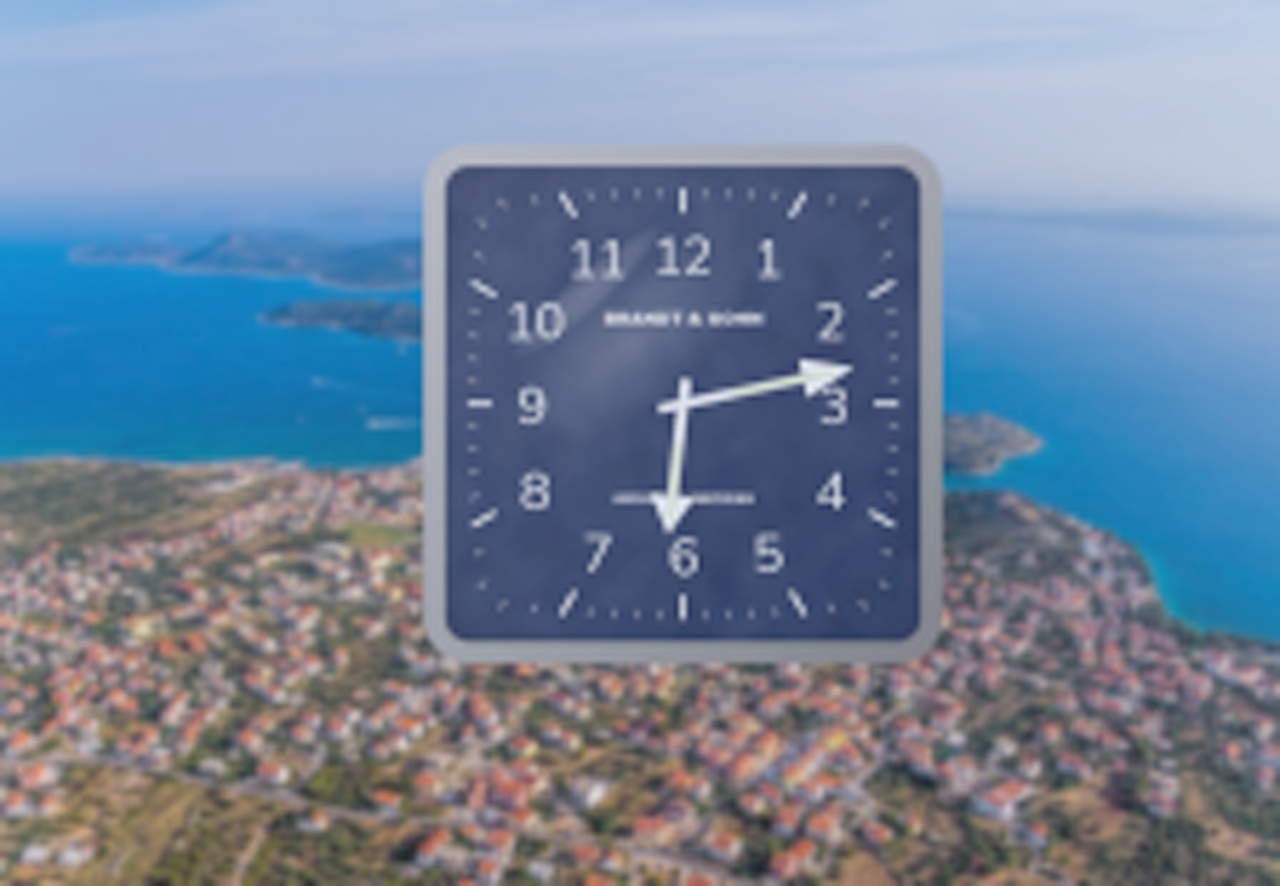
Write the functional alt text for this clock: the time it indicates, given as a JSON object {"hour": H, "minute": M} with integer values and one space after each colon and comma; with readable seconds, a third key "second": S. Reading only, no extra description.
{"hour": 6, "minute": 13}
